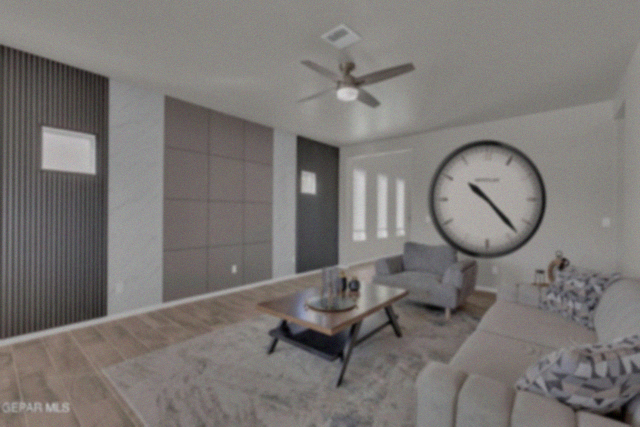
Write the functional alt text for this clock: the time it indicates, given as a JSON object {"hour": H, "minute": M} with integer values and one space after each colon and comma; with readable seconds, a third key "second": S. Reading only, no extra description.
{"hour": 10, "minute": 23}
